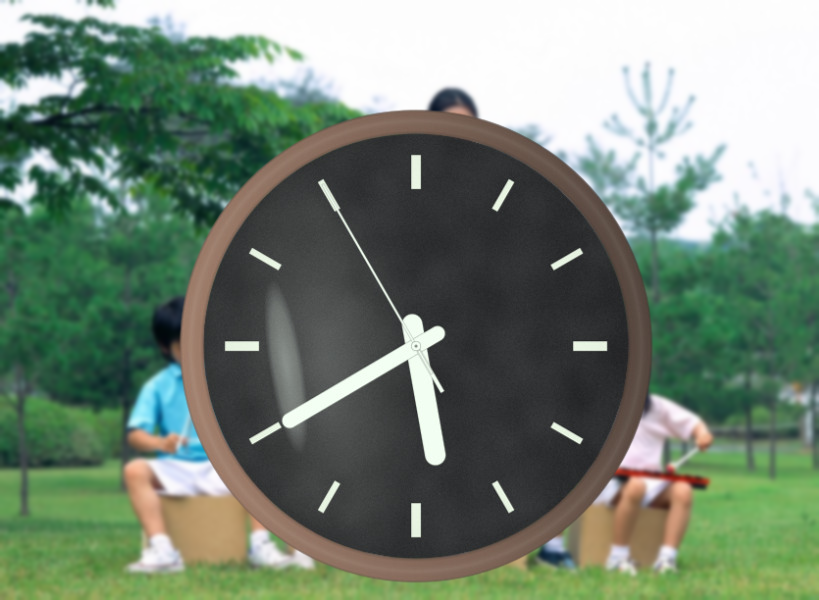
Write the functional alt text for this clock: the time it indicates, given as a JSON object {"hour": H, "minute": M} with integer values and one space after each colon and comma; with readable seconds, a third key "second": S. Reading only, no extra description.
{"hour": 5, "minute": 39, "second": 55}
